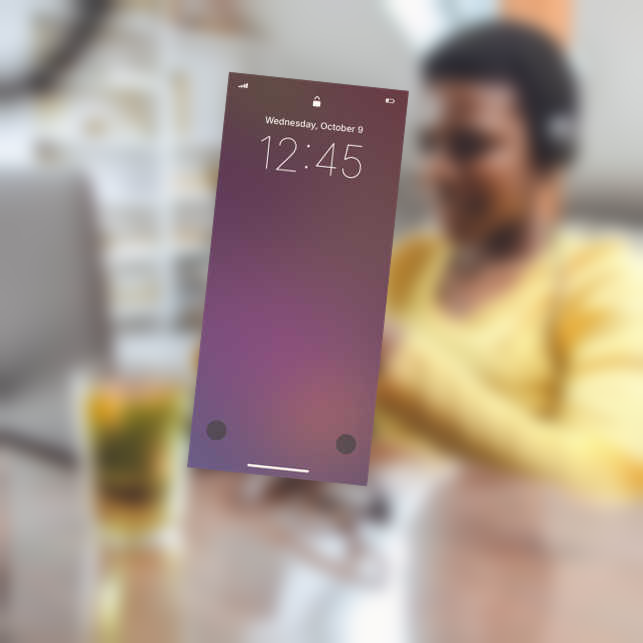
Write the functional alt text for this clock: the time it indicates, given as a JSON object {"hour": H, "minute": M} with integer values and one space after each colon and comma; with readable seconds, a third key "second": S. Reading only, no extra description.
{"hour": 12, "minute": 45}
